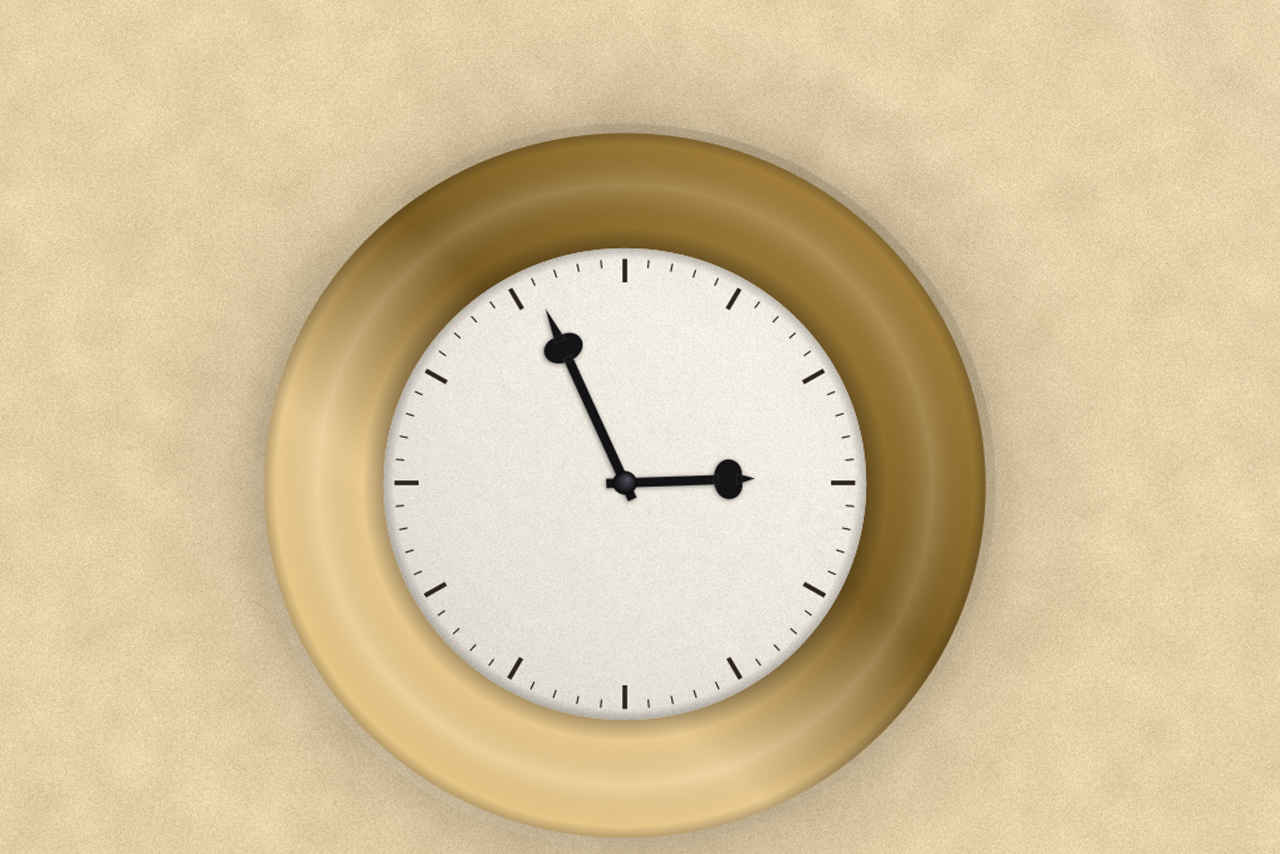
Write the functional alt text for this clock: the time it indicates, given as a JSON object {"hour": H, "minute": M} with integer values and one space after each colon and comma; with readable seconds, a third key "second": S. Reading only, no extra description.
{"hour": 2, "minute": 56}
